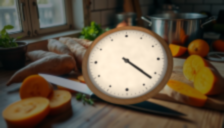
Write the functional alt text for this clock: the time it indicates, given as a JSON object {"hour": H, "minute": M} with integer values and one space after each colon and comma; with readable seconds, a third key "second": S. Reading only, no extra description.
{"hour": 4, "minute": 22}
